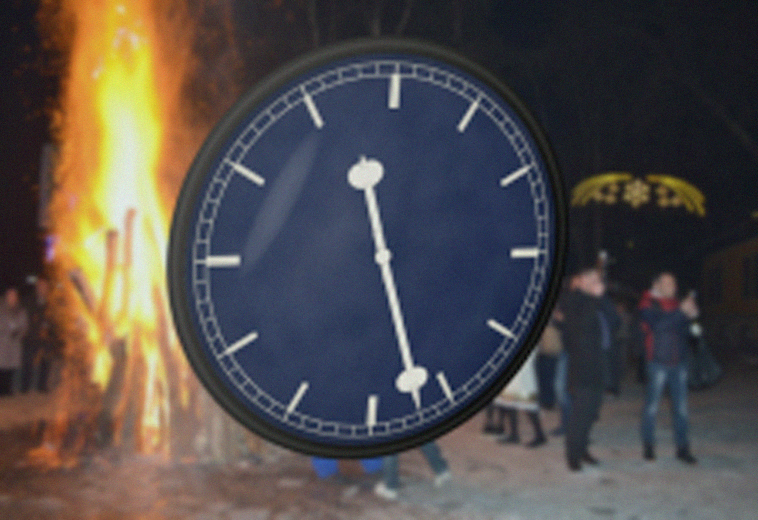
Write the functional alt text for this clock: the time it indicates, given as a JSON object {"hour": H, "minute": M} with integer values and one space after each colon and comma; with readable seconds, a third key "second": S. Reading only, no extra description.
{"hour": 11, "minute": 27}
